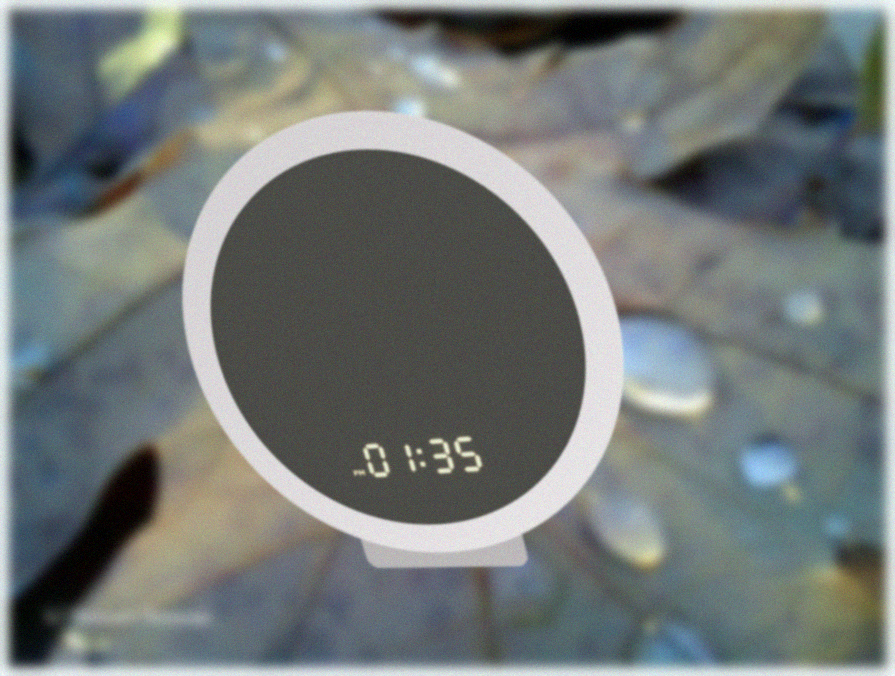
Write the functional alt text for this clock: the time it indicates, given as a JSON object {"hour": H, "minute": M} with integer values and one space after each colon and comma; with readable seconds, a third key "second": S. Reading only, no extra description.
{"hour": 1, "minute": 35}
